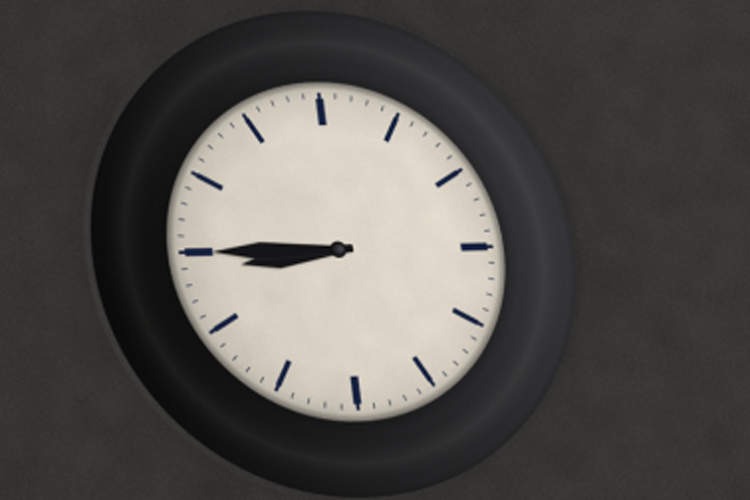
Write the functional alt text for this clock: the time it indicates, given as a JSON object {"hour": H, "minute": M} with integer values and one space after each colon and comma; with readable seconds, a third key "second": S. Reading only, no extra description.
{"hour": 8, "minute": 45}
